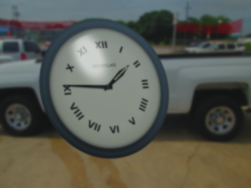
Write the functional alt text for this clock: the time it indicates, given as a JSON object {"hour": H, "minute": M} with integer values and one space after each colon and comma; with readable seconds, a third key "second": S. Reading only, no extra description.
{"hour": 1, "minute": 46}
